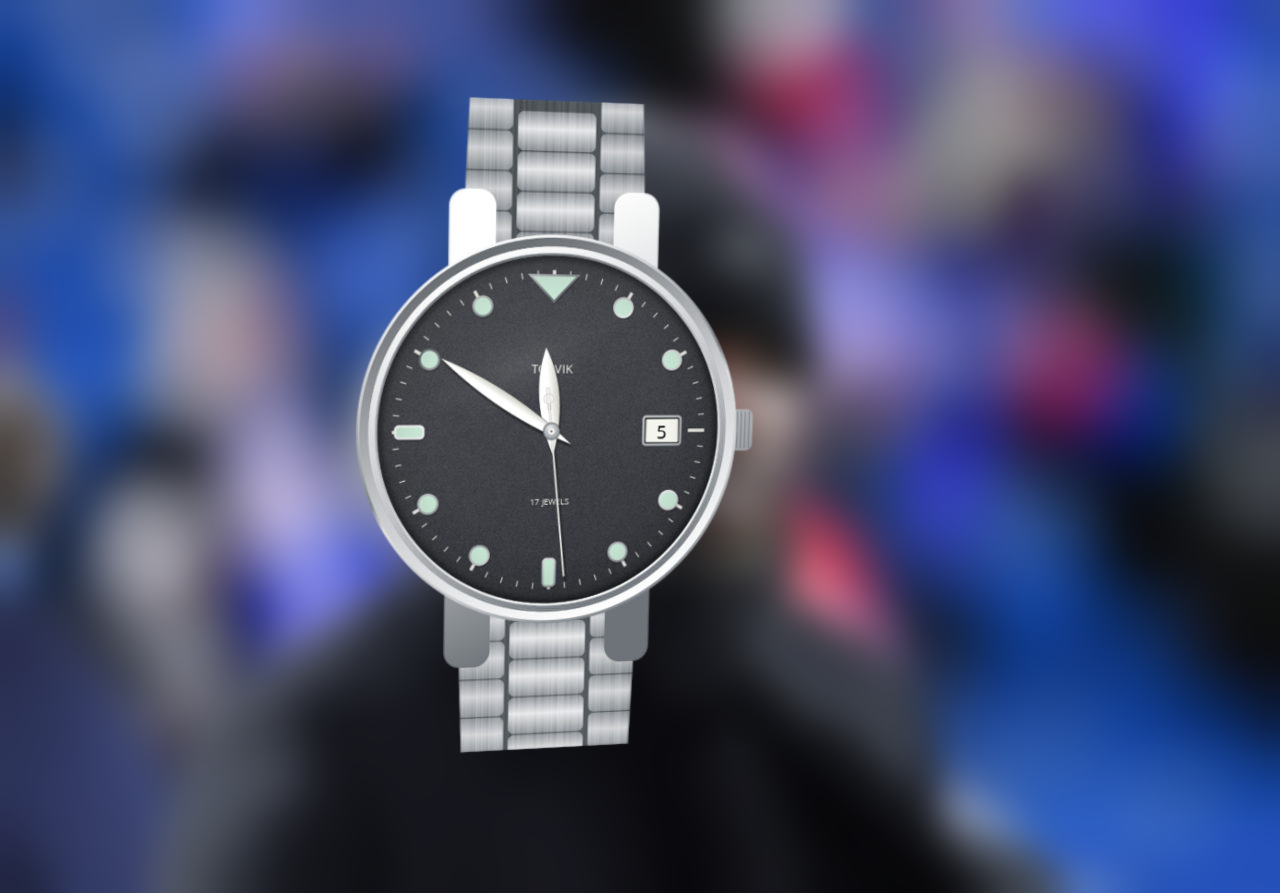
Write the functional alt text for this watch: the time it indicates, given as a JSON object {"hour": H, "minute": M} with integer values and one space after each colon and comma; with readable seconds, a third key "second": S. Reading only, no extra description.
{"hour": 11, "minute": 50, "second": 29}
